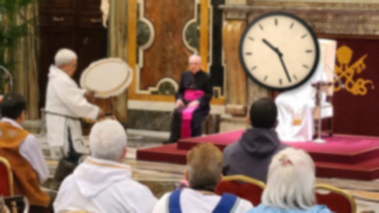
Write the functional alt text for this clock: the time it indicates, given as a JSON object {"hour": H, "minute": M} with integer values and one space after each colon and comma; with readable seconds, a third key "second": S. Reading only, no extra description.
{"hour": 10, "minute": 27}
